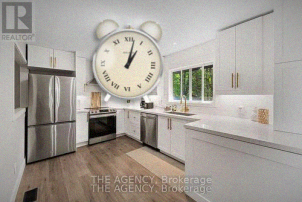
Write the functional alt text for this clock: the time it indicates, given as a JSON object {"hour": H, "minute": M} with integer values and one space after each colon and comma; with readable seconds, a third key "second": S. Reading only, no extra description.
{"hour": 1, "minute": 2}
